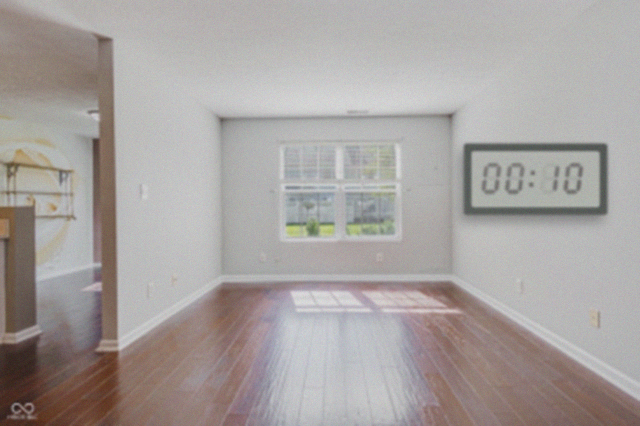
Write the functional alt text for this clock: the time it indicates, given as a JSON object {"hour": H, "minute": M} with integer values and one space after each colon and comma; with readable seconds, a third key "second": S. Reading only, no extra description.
{"hour": 0, "minute": 10}
